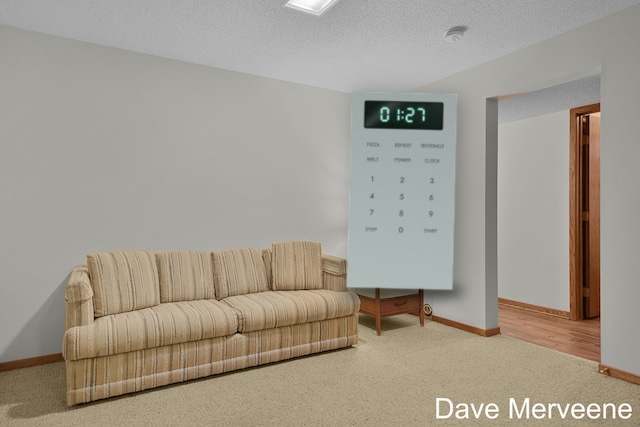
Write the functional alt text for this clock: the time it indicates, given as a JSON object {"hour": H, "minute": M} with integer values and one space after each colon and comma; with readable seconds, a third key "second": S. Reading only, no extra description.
{"hour": 1, "minute": 27}
